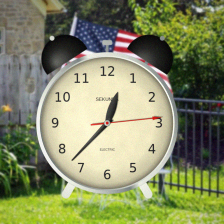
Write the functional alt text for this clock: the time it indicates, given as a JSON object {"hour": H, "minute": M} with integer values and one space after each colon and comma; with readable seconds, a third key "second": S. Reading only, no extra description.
{"hour": 12, "minute": 37, "second": 14}
